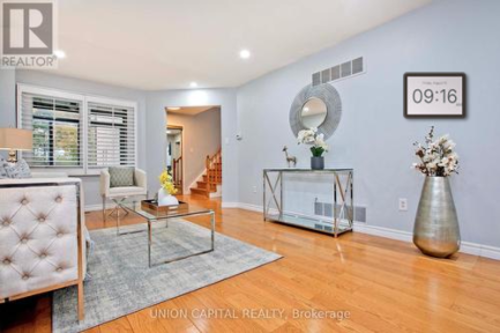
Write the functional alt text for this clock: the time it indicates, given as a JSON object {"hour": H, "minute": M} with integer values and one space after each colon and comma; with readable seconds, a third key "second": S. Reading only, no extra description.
{"hour": 9, "minute": 16}
